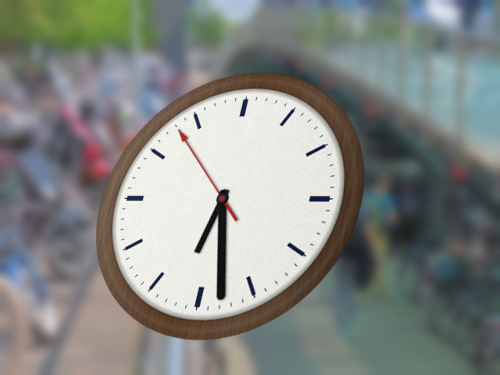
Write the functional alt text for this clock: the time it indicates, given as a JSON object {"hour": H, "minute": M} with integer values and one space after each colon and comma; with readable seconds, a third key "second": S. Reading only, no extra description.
{"hour": 6, "minute": 27, "second": 53}
